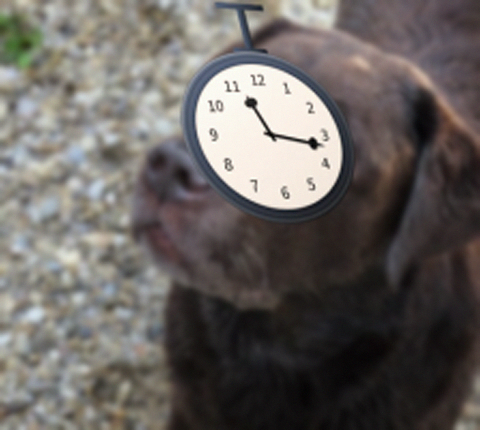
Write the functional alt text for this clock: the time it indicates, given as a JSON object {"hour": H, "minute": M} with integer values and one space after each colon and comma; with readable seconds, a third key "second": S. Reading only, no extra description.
{"hour": 11, "minute": 17}
